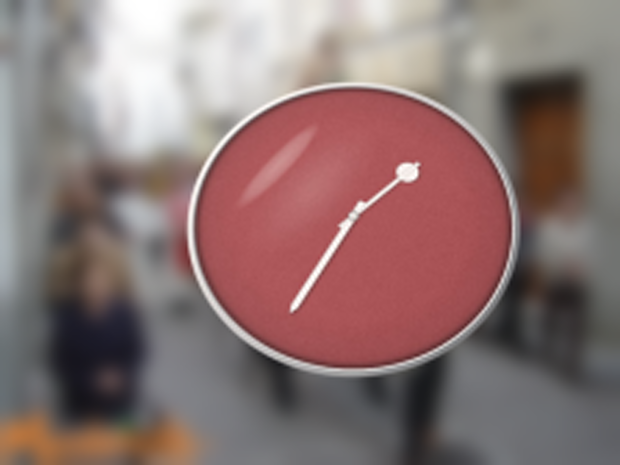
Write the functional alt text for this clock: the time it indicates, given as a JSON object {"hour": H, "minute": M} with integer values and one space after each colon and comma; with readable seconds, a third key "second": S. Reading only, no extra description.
{"hour": 1, "minute": 35}
